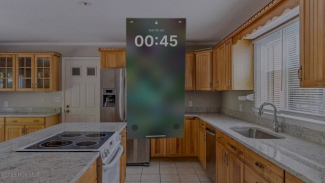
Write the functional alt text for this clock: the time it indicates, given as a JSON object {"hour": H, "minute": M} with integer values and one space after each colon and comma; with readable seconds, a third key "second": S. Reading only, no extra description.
{"hour": 0, "minute": 45}
